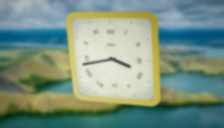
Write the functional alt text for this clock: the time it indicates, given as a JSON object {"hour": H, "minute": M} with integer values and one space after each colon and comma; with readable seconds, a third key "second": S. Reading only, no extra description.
{"hour": 3, "minute": 43}
